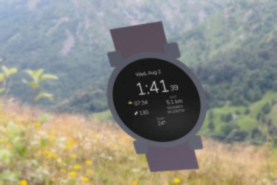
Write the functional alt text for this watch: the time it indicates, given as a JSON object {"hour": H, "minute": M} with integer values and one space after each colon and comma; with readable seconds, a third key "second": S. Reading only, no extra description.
{"hour": 1, "minute": 41}
